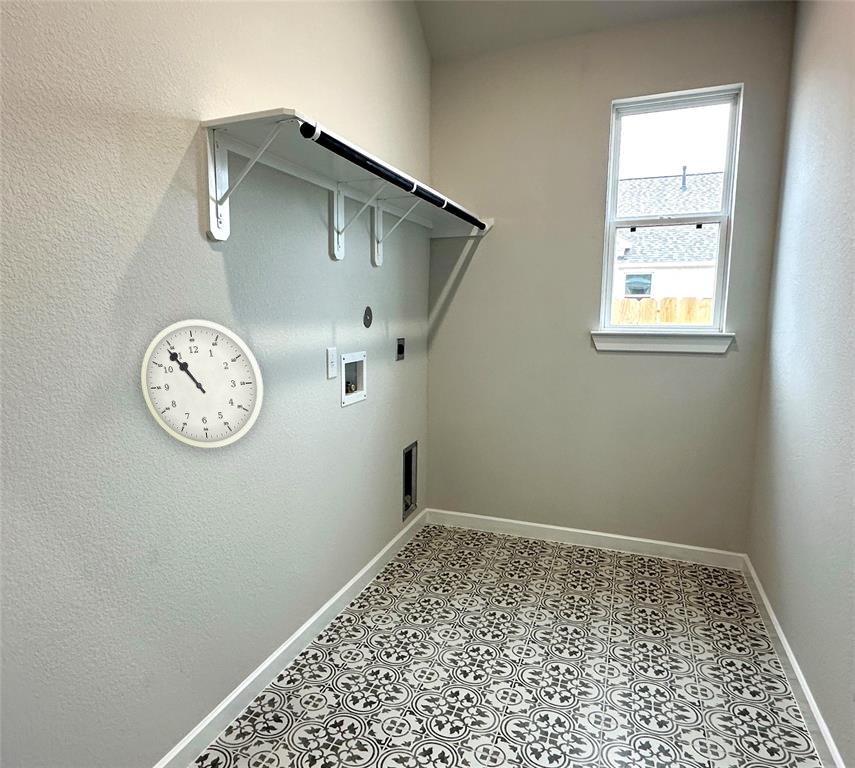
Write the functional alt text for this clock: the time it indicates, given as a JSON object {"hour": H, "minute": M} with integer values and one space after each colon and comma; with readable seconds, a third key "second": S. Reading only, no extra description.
{"hour": 10, "minute": 54}
